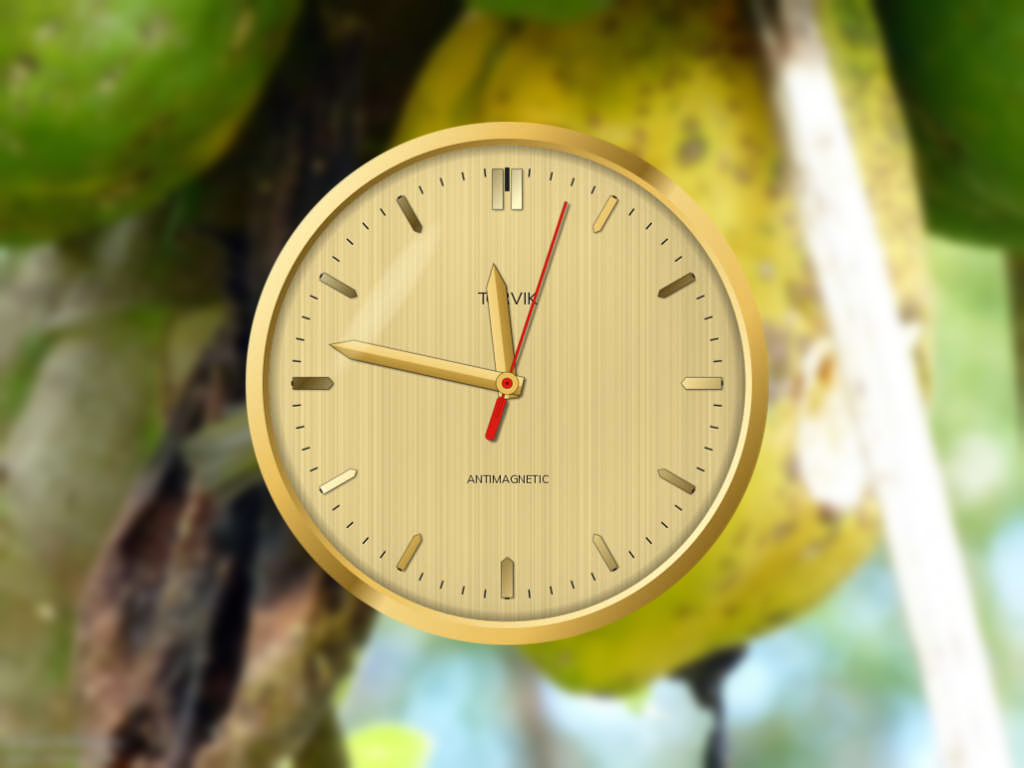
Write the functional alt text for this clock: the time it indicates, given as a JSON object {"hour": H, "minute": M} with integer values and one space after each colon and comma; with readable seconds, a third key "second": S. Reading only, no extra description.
{"hour": 11, "minute": 47, "second": 3}
